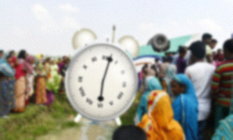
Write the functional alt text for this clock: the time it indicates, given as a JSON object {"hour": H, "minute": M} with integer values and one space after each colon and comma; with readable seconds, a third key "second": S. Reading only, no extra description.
{"hour": 6, "minute": 2}
